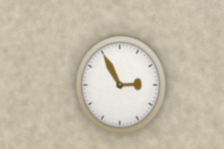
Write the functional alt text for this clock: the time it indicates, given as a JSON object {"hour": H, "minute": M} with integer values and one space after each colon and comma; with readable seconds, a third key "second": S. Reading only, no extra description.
{"hour": 2, "minute": 55}
